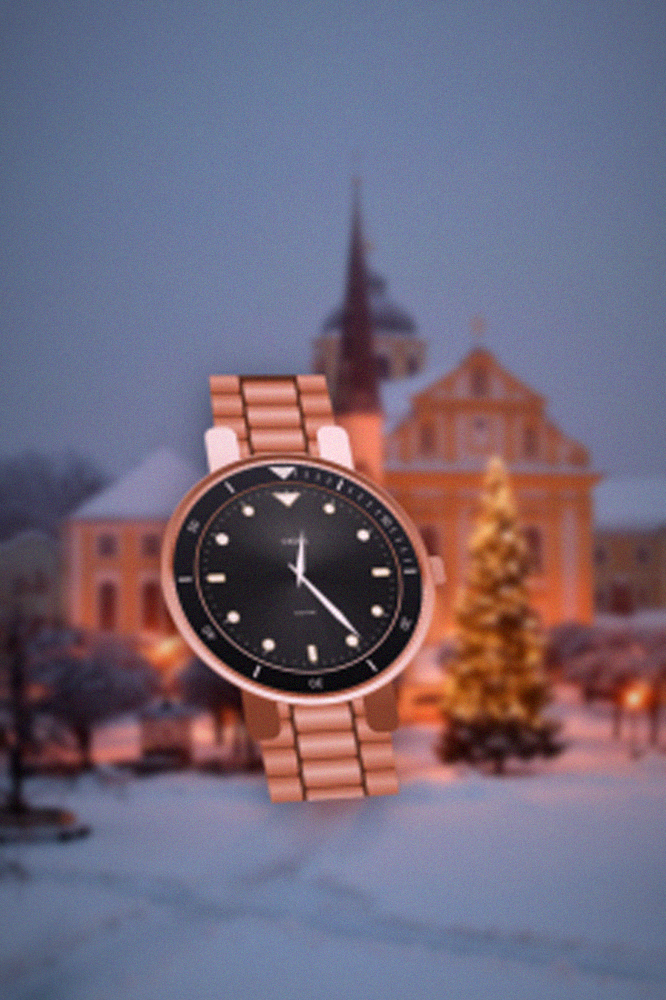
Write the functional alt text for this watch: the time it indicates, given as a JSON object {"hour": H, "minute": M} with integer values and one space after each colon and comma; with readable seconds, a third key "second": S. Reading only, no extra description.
{"hour": 12, "minute": 24}
